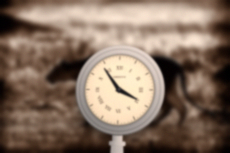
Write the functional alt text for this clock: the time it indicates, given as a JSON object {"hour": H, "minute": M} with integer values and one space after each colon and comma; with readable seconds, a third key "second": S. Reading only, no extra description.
{"hour": 3, "minute": 54}
